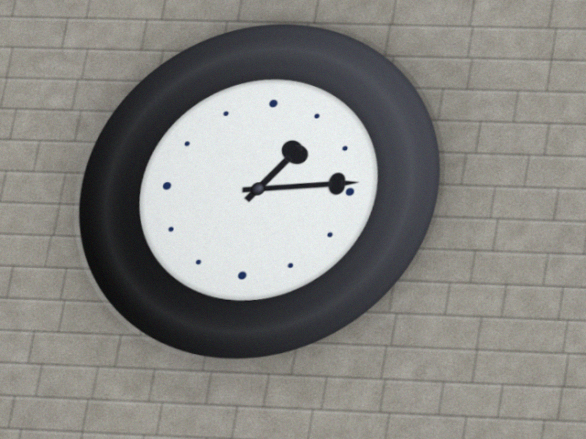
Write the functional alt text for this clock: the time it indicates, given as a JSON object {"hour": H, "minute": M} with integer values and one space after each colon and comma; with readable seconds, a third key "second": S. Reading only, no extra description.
{"hour": 1, "minute": 14}
